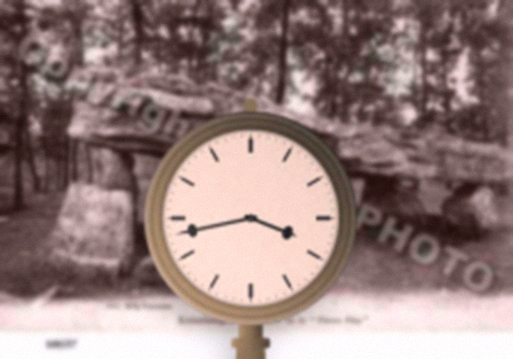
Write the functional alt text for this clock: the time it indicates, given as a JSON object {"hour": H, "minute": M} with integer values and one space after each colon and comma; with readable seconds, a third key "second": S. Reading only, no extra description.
{"hour": 3, "minute": 43}
